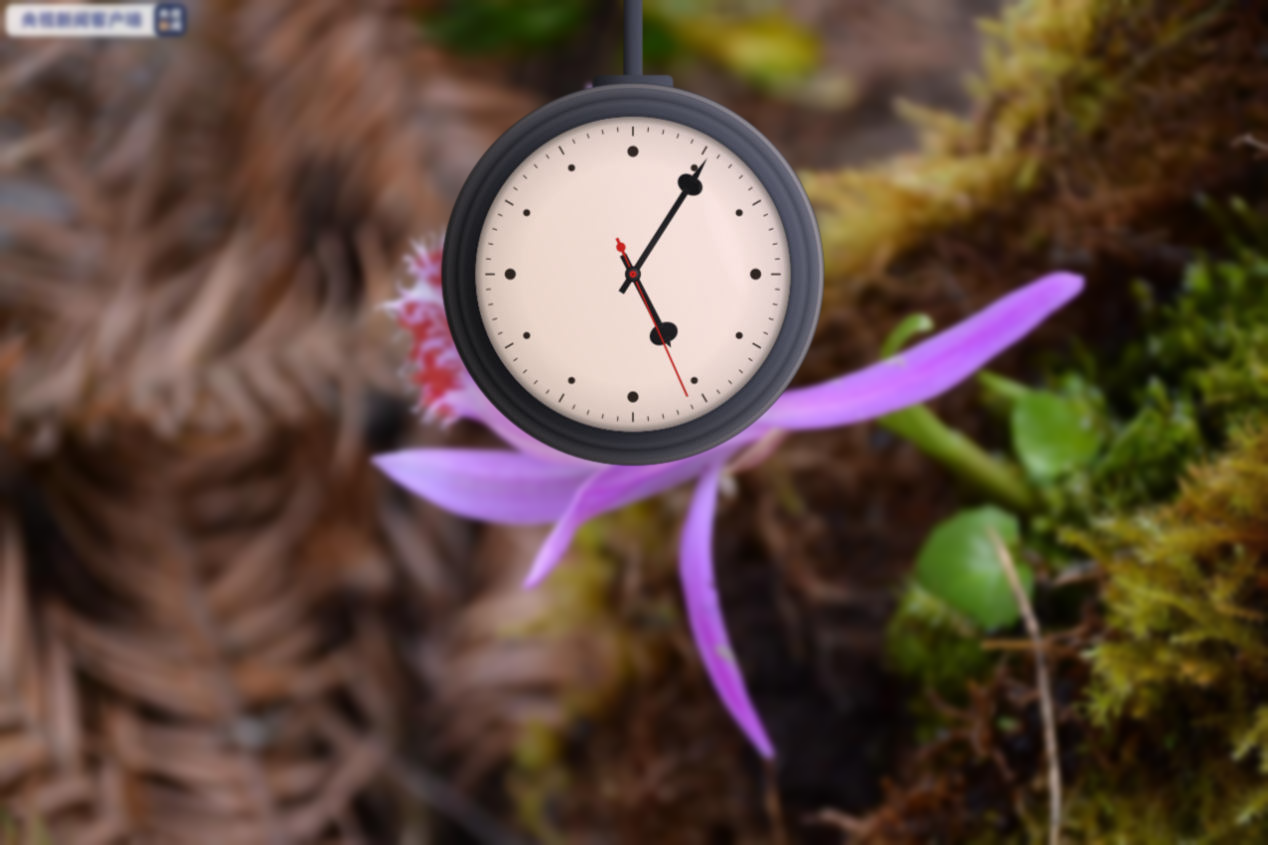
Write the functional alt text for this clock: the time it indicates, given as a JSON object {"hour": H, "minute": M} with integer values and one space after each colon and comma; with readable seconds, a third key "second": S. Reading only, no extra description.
{"hour": 5, "minute": 5, "second": 26}
